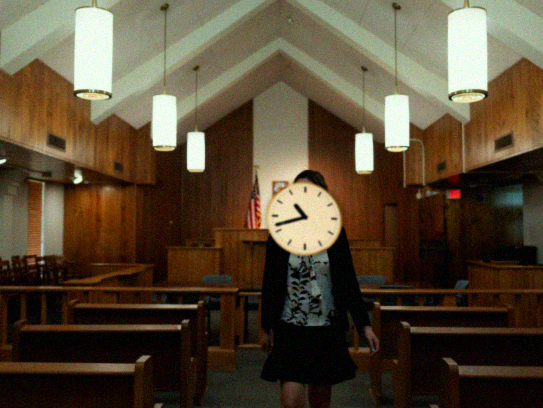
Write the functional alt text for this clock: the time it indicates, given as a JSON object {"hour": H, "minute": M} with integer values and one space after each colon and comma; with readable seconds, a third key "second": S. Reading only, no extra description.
{"hour": 10, "minute": 42}
